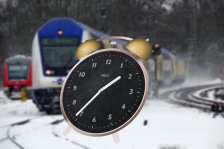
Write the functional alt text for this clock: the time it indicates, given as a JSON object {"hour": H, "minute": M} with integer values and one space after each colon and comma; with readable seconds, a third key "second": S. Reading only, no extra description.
{"hour": 1, "minute": 36}
